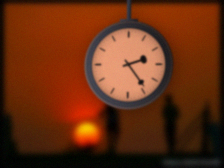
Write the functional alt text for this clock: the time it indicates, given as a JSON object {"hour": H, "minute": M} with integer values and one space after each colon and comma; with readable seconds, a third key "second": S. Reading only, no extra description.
{"hour": 2, "minute": 24}
